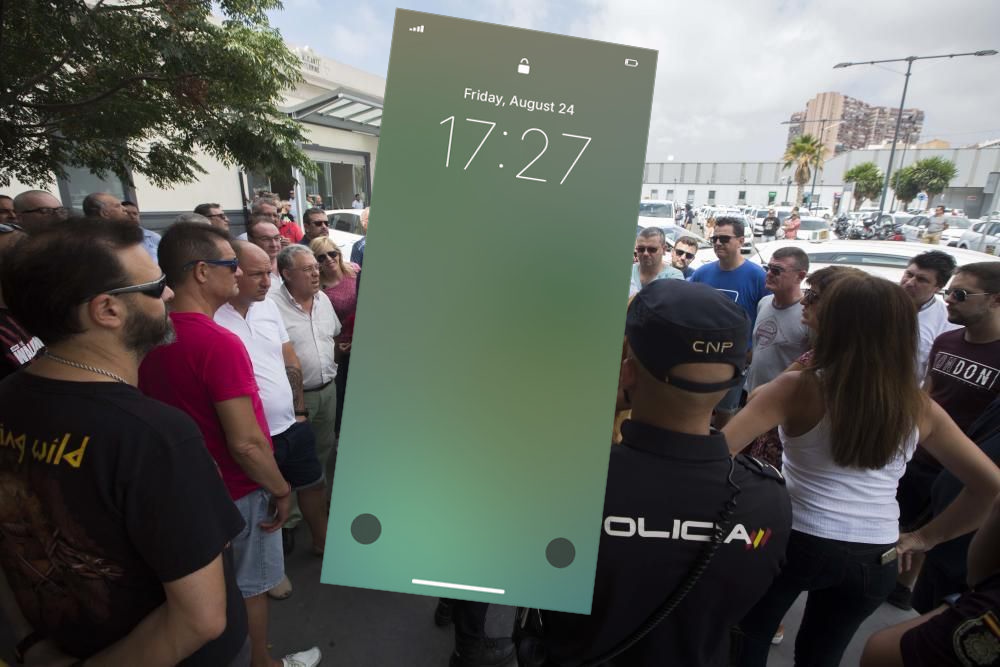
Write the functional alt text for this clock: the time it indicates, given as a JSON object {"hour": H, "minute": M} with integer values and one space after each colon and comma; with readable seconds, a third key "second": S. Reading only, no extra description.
{"hour": 17, "minute": 27}
